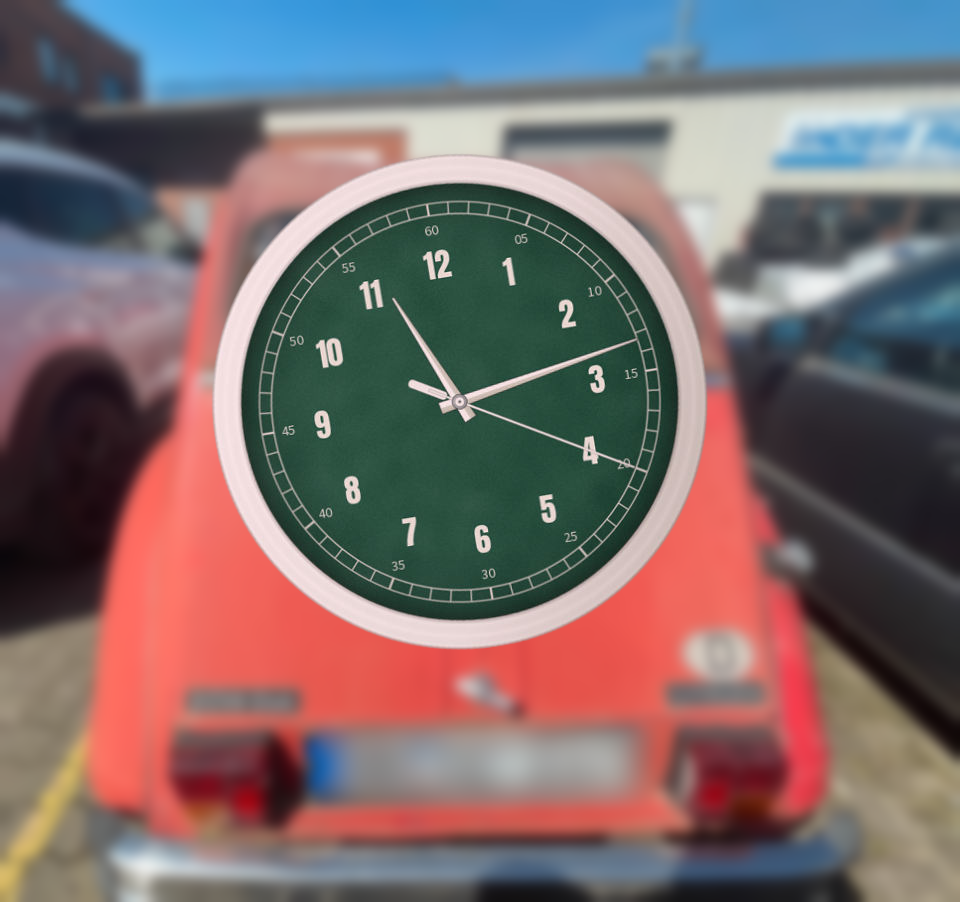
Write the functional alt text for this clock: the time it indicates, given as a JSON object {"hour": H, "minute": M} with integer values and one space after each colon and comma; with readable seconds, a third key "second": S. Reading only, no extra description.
{"hour": 11, "minute": 13, "second": 20}
